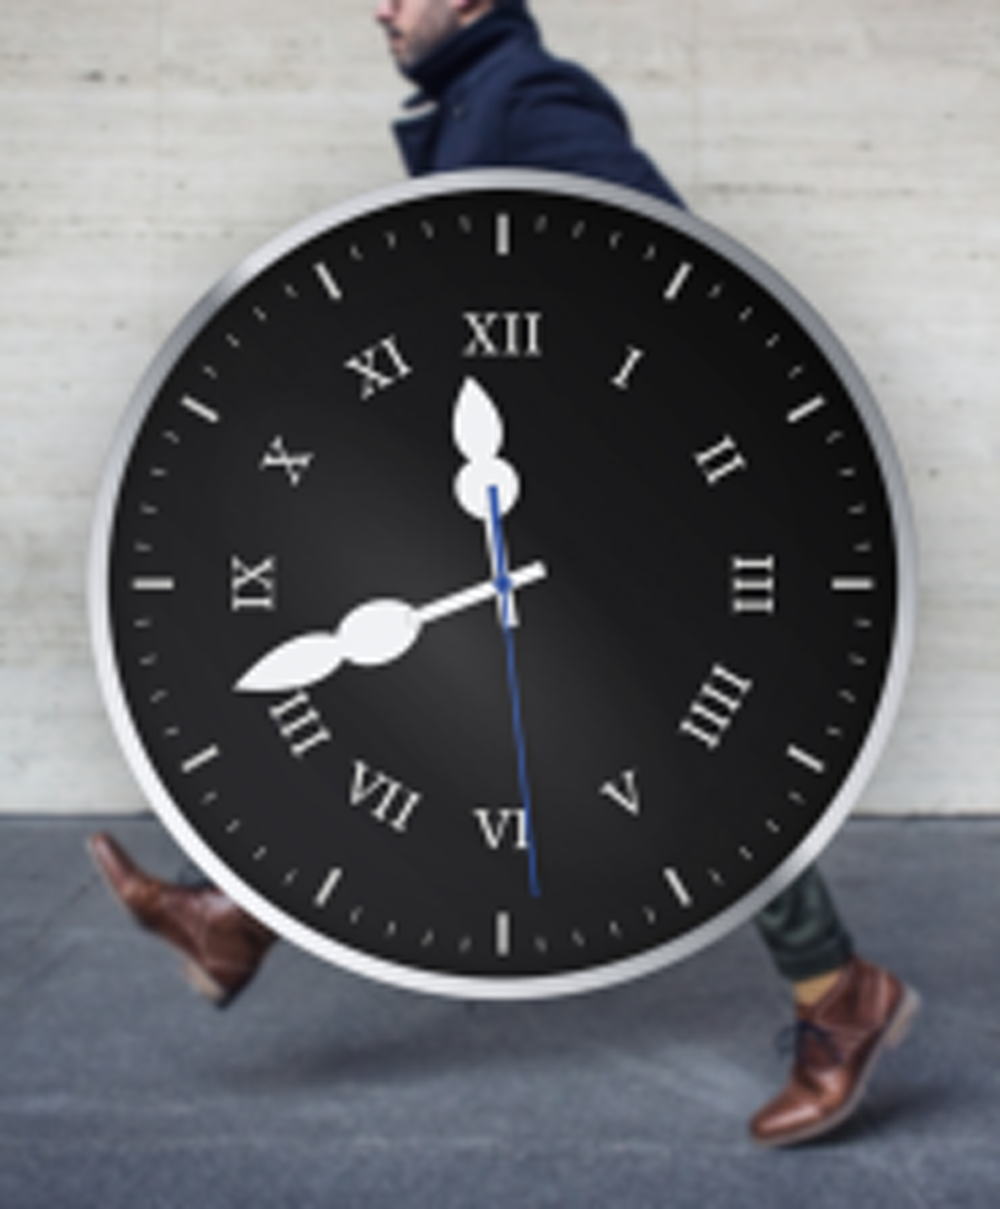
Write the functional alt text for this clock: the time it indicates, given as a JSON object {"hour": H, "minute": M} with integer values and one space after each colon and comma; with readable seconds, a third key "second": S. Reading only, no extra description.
{"hour": 11, "minute": 41, "second": 29}
